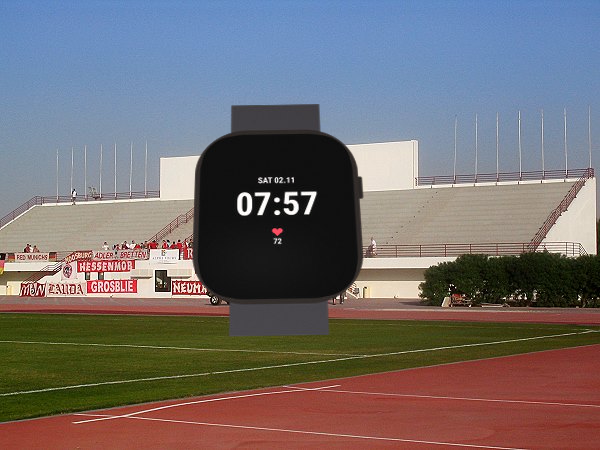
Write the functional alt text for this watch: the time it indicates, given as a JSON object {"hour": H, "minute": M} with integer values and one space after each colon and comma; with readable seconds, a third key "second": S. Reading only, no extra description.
{"hour": 7, "minute": 57}
